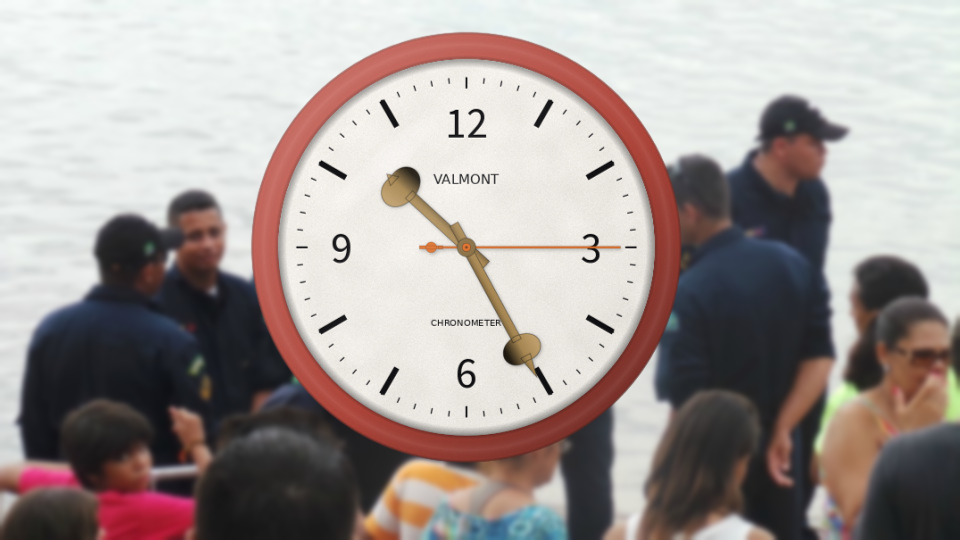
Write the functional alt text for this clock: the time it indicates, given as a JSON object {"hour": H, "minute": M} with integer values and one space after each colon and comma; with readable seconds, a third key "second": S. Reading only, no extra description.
{"hour": 10, "minute": 25, "second": 15}
